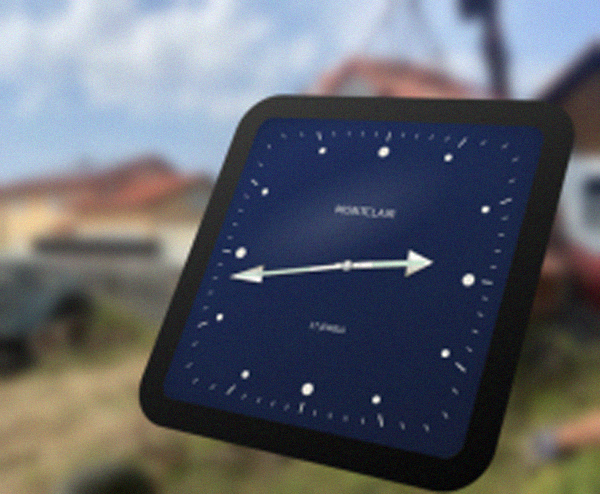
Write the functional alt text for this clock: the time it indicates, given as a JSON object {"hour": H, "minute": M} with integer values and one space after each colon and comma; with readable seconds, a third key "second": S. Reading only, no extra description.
{"hour": 2, "minute": 43}
